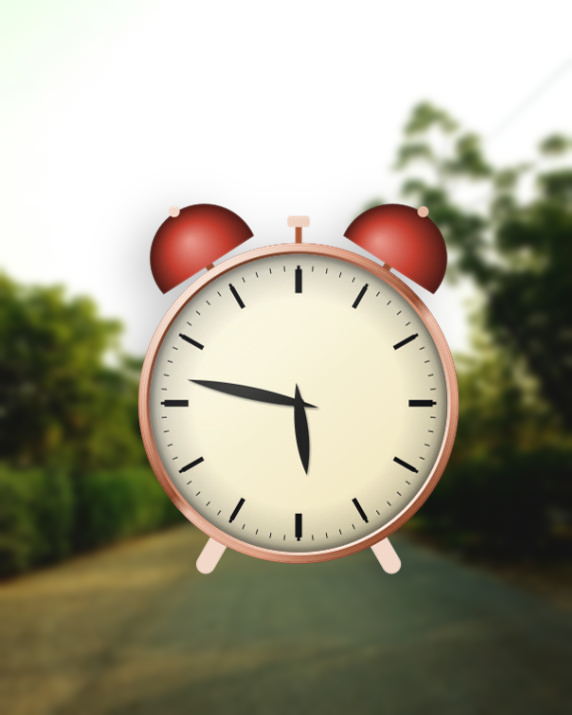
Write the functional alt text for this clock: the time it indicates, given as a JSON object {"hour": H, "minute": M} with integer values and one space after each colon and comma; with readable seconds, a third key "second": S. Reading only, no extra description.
{"hour": 5, "minute": 47}
